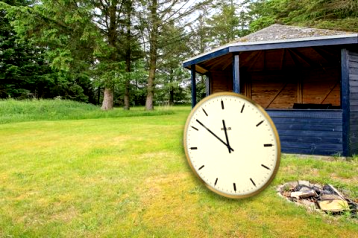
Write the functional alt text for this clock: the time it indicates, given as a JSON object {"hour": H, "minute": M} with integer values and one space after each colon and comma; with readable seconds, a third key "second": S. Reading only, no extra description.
{"hour": 11, "minute": 52}
